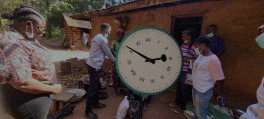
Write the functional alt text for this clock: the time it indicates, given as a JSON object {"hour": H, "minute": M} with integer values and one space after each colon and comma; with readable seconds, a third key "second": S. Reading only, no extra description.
{"hour": 2, "minute": 51}
